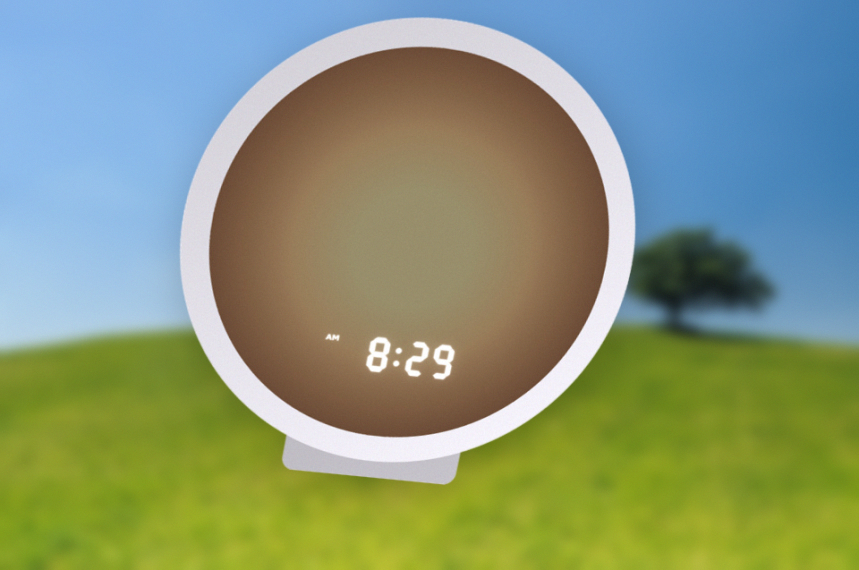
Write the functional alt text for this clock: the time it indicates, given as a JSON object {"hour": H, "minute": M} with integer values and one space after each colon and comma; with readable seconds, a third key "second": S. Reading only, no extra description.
{"hour": 8, "minute": 29}
